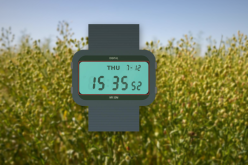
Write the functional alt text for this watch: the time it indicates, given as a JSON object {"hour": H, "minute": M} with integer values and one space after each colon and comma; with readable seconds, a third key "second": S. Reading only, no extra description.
{"hour": 15, "minute": 35, "second": 52}
